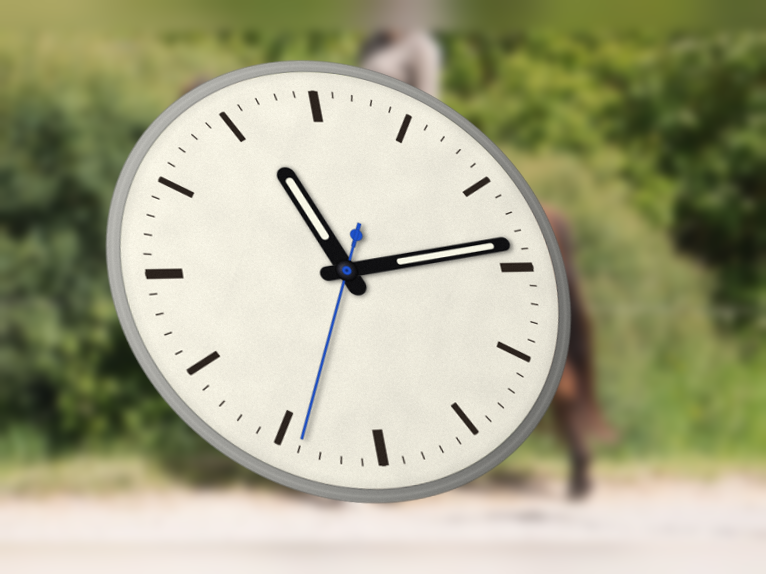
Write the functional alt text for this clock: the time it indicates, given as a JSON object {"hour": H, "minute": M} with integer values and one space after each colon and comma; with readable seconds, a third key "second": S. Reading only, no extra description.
{"hour": 11, "minute": 13, "second": 34}
